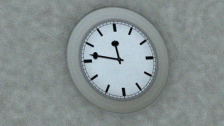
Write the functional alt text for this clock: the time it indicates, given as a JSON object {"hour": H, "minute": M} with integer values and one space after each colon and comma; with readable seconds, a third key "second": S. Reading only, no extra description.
{"hour": 11, "minute": 47}
